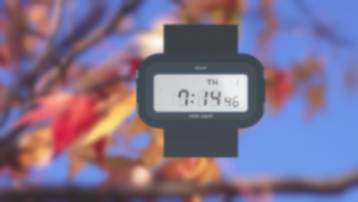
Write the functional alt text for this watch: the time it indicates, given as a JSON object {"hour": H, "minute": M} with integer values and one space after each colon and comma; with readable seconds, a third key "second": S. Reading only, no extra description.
{"hour": 7, "minute": 14, "second": 46}
